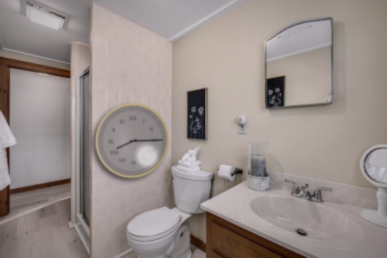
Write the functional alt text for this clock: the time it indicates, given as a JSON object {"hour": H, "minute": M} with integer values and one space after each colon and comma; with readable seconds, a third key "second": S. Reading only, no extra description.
{"hour": 8, "minute": 15}
